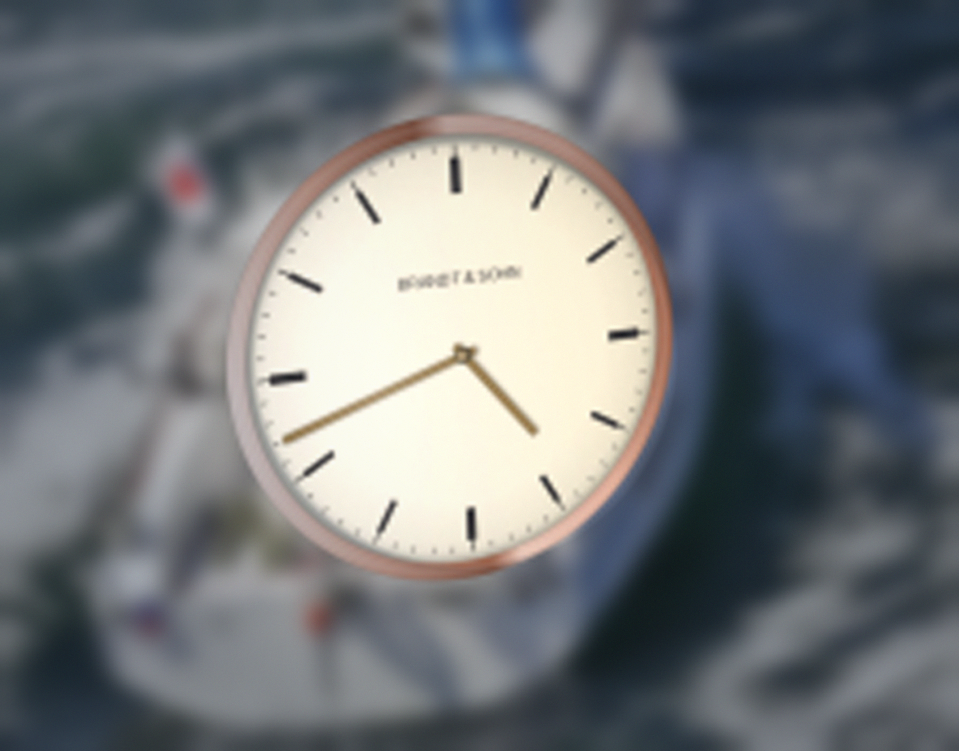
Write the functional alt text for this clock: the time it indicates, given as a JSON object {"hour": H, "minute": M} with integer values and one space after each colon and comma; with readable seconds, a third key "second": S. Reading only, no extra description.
{"hour": 4, "minute": 42}
